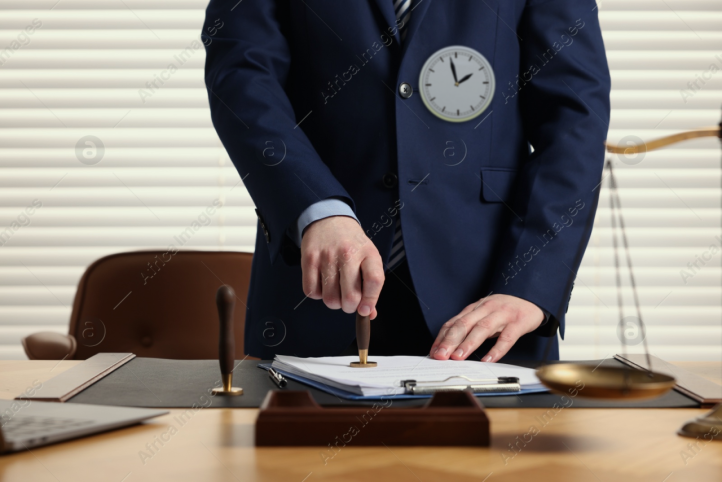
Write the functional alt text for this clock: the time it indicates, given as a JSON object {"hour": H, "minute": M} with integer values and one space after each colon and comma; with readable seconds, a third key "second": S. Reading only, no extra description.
{"hour": 1, "minute": 58}
